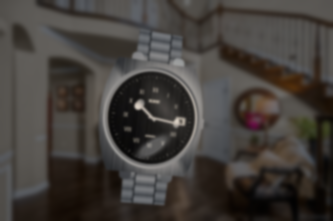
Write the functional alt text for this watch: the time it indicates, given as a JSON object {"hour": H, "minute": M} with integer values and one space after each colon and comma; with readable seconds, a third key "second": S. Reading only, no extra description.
{"hour": 10, "minute": 16}
